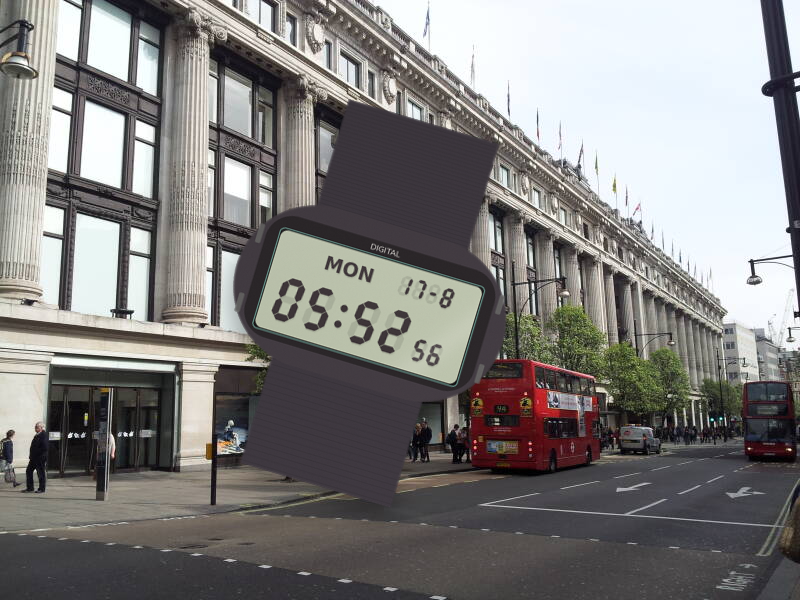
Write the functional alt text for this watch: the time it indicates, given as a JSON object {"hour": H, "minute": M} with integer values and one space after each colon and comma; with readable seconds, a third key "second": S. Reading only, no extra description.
{"hour": 5, "minute": 52, "second": 56}
